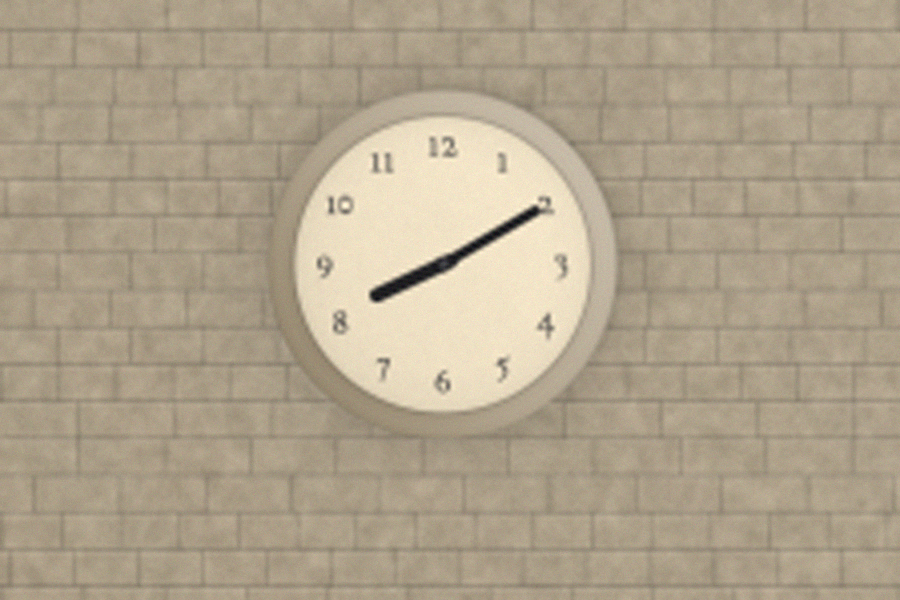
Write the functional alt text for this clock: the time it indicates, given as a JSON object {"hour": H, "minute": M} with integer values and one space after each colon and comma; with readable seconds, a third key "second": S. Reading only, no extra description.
{"hour": 8, "minute": 10}
